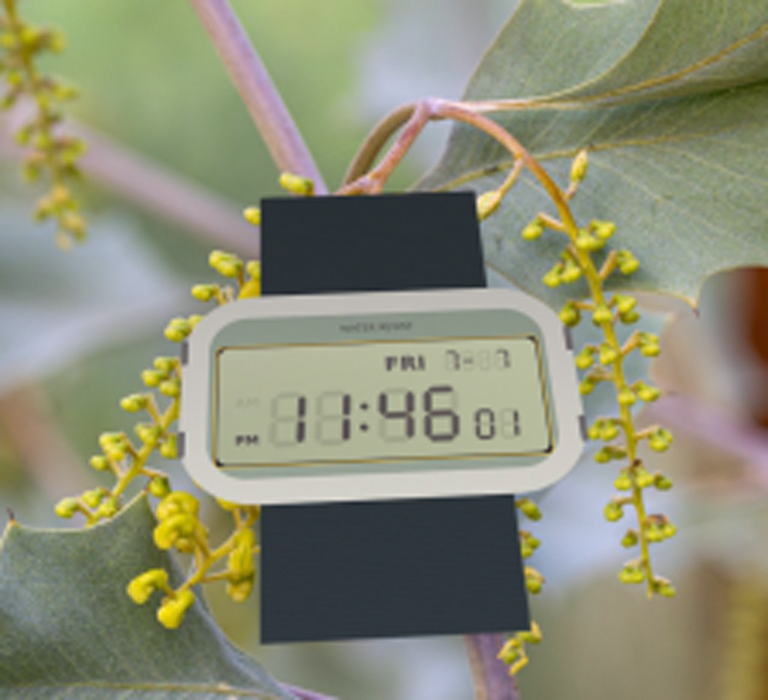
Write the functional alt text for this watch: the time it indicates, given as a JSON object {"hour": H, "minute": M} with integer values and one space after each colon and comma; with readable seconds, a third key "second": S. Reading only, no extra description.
{"hour": 11, "minute": 46, "second": 1}
